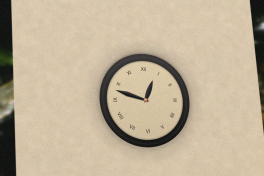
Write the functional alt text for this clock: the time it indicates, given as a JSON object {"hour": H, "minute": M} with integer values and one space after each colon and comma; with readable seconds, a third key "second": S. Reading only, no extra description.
{"hour": 12, "minute": 48}
